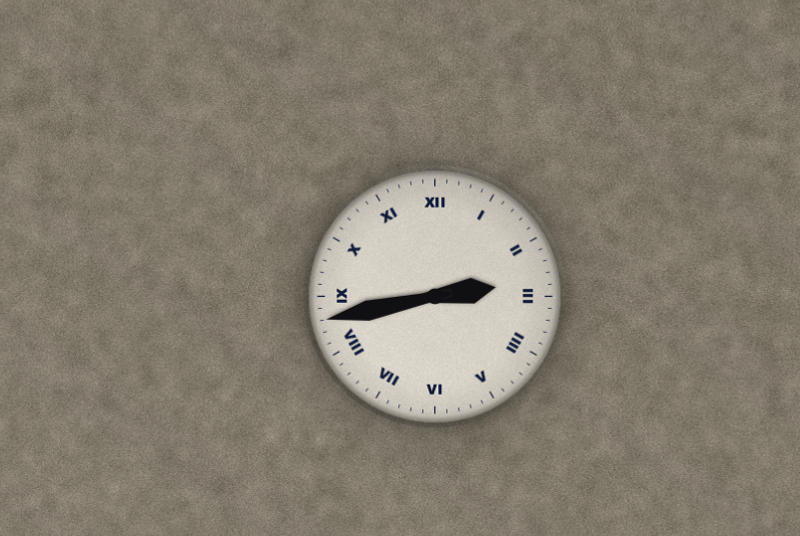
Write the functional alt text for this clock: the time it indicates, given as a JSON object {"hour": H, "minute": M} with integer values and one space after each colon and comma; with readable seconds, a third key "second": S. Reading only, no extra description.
{"hour": 2, "minute": 43}
